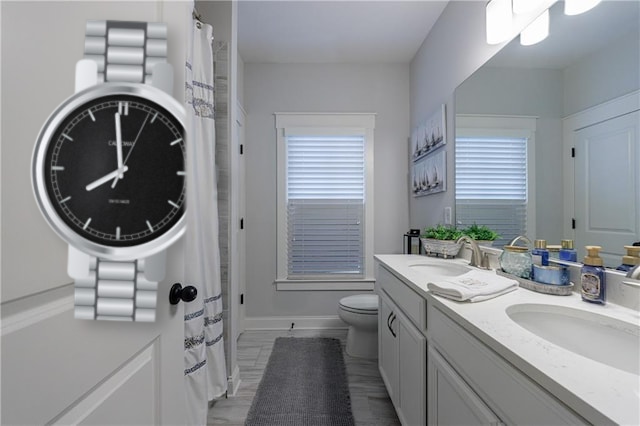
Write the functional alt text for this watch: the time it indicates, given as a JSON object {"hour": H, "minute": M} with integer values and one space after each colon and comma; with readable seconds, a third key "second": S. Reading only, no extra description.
{"hour": 7, "minute": 59, "second": 4}
